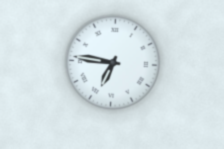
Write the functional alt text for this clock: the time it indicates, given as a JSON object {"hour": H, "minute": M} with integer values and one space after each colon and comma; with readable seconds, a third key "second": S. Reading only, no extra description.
{"hour": 6, "minute": 46}
